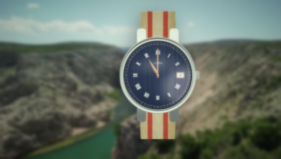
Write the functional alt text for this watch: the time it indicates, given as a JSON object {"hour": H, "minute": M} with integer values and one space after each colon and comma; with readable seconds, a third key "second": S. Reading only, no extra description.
{"hour": 11, "minute": 0}
